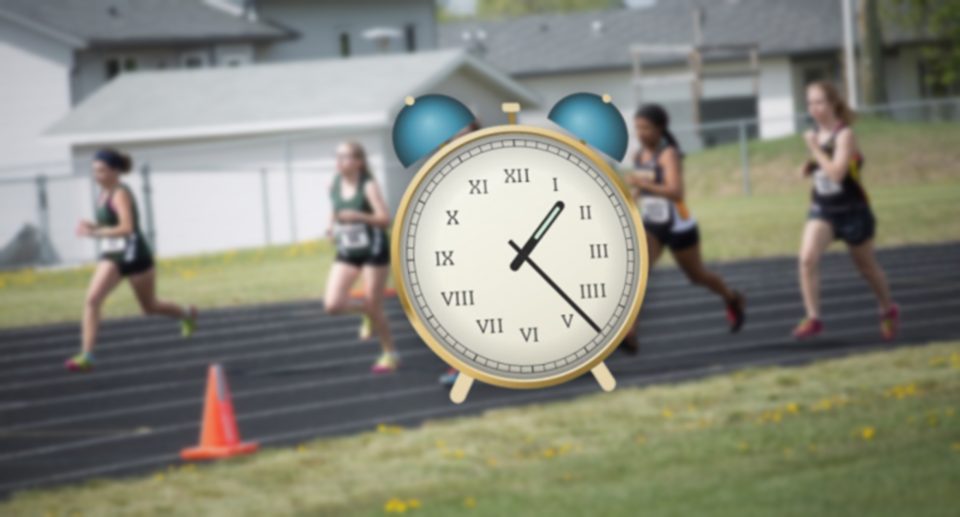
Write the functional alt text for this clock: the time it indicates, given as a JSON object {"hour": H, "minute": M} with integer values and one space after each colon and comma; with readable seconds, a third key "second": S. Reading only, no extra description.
{"hour": 1, "minute": 23}
